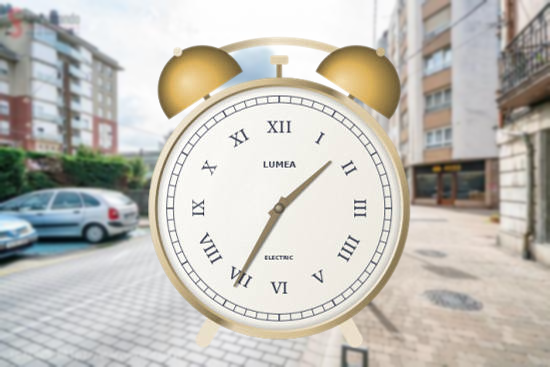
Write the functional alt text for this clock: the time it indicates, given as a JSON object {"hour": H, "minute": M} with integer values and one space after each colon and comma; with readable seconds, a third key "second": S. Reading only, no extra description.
{"hour": 1, "minute": 35}
